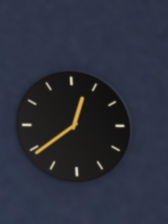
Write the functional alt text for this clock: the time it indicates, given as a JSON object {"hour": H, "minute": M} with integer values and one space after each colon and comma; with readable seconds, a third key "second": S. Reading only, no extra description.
{"hour": 12, "minute": 39}
